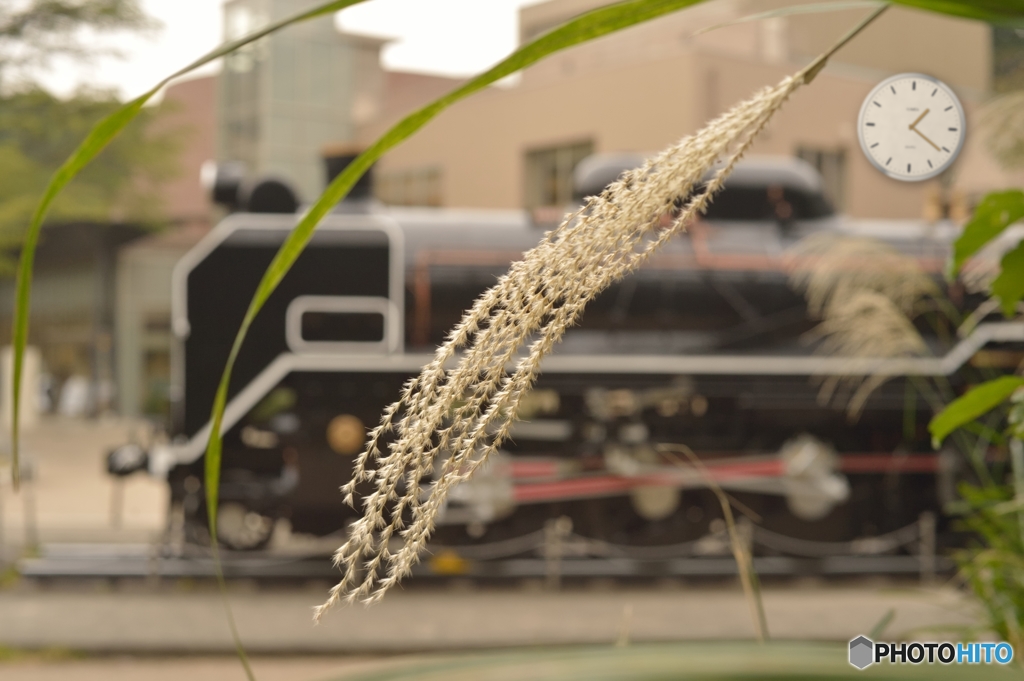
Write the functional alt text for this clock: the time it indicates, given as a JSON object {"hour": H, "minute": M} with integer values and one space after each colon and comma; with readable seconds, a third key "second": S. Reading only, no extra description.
{"hour": 1, "minute": 21}
